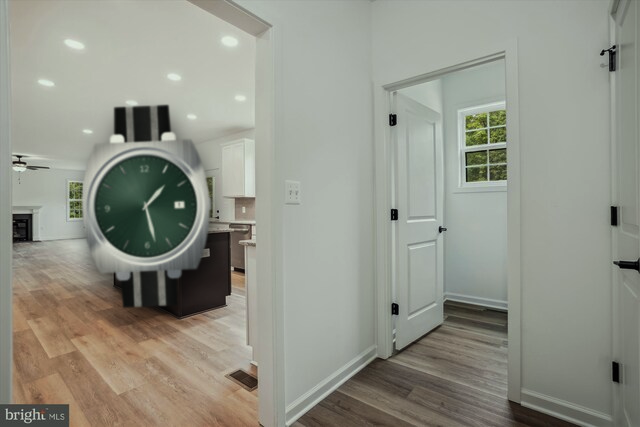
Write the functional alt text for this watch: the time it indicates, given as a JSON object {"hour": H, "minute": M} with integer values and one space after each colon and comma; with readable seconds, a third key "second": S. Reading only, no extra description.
{"hour": 1, "minute": 28}
